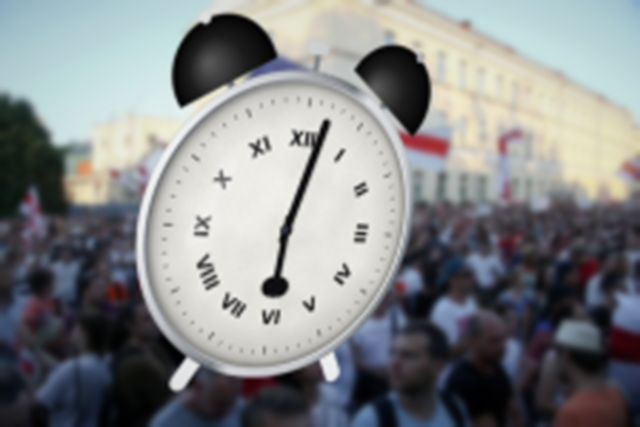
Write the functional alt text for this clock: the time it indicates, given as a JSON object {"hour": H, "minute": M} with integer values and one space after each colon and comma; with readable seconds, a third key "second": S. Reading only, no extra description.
{"hour": 6, "minute": 2}
